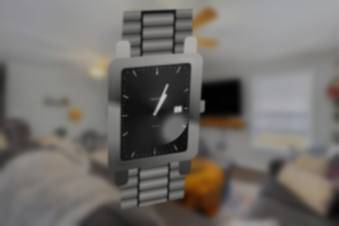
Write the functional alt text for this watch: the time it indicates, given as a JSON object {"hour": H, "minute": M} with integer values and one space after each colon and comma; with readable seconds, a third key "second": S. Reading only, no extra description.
{"hour": 1, "minute": 4}
